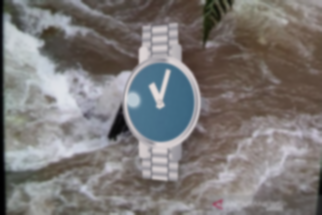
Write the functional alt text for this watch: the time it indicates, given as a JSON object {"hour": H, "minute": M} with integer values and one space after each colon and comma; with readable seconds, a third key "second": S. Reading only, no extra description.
{"hour": 11, "minute": 3}
